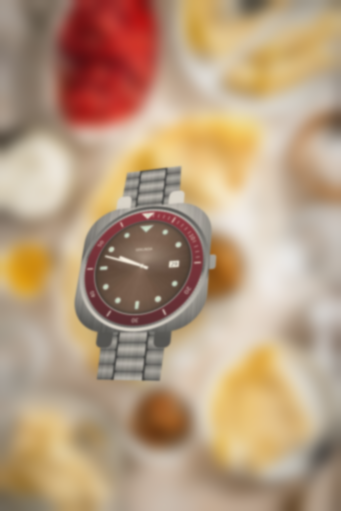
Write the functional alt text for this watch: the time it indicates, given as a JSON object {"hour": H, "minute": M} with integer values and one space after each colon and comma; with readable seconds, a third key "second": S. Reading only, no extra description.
{"hour": 9, "minute": 48}
